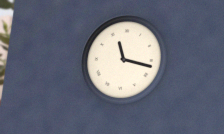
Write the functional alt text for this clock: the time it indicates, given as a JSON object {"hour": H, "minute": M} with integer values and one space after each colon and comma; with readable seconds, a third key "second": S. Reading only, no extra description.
{"hour": 11, "minute": 17}
